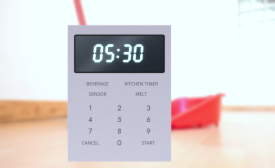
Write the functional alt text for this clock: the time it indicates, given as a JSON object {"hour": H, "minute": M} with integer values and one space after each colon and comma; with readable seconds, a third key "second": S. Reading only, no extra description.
{"hour": 5, "minute": 30}
